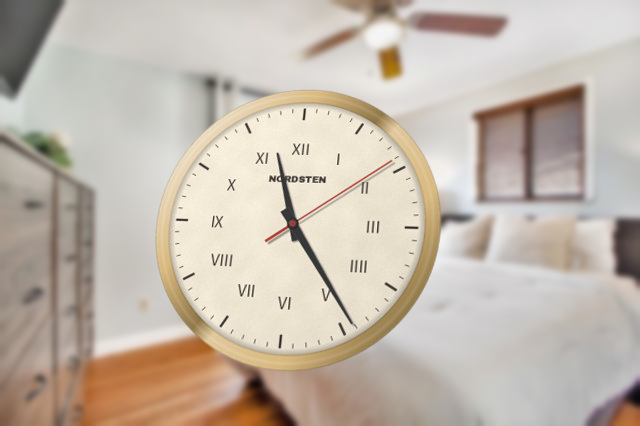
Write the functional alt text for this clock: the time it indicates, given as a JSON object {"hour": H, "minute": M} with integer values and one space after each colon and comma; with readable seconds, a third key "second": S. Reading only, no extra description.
{"hour": 11, "minute": 24, "second": 9}
